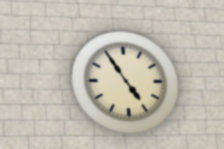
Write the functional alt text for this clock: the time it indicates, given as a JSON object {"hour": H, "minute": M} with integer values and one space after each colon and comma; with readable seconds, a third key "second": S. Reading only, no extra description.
{"hour": 4, "minute": 55}
